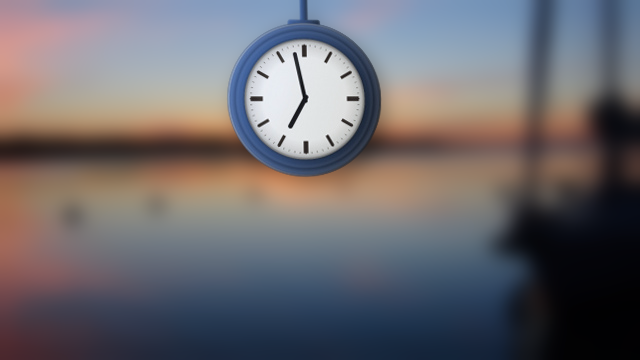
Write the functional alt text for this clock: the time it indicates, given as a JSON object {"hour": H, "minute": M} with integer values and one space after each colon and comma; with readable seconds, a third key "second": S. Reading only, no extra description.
{"hour": 6, "minute": 58}
